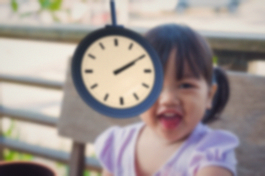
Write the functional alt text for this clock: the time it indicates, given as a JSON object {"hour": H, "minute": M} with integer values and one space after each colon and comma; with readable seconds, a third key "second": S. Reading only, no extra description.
{"hour": 2, "minute": 10}
